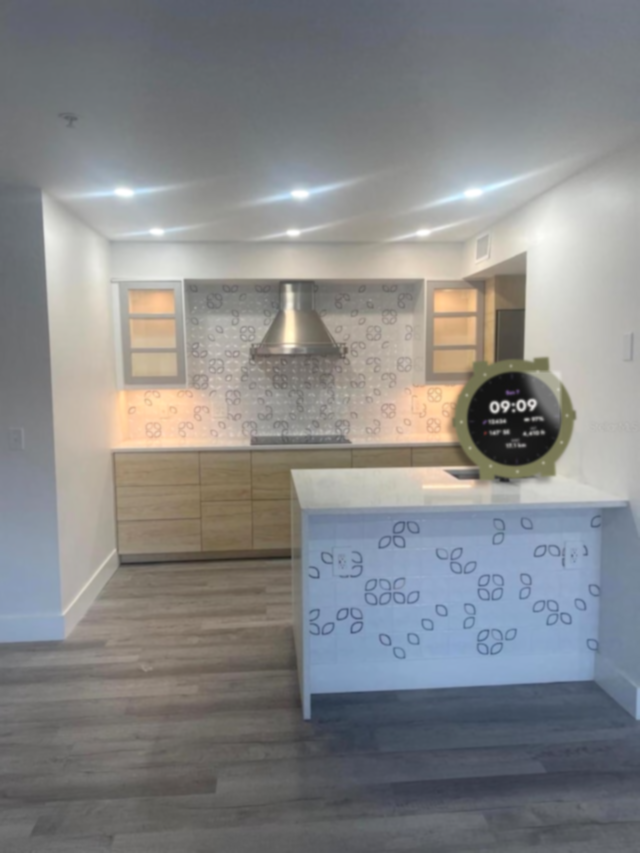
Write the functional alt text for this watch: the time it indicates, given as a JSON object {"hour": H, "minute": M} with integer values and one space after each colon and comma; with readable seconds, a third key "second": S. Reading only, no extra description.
{"hour": 9, "minute": 9}
